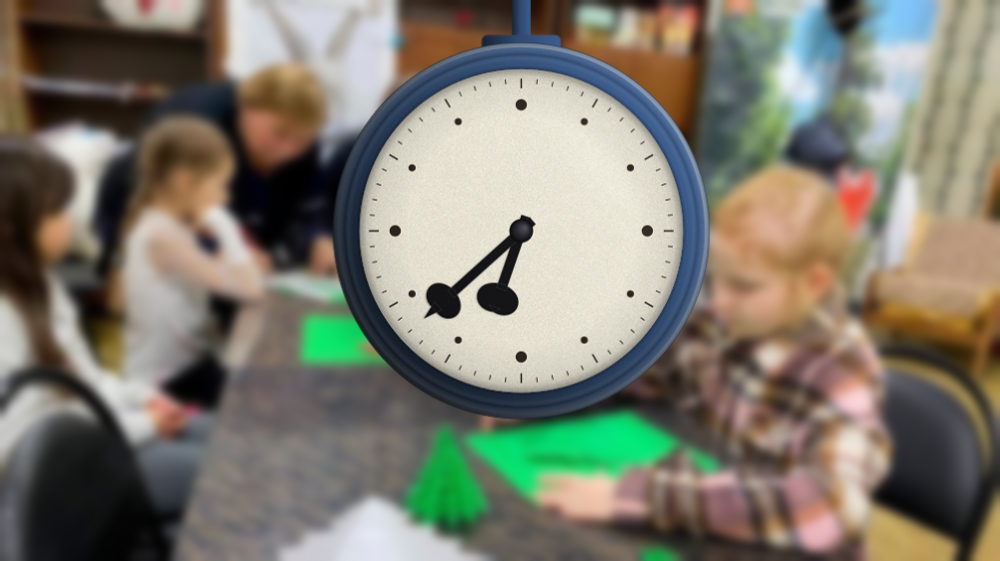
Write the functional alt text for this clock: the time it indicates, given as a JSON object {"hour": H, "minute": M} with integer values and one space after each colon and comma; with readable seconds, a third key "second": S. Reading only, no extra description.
{"hour": 6, "minute": 38}
